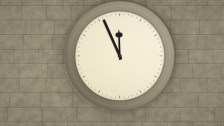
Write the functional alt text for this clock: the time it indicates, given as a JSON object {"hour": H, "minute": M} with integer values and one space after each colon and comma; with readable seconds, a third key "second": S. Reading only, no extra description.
{"hour": 11, "minute": 56}
